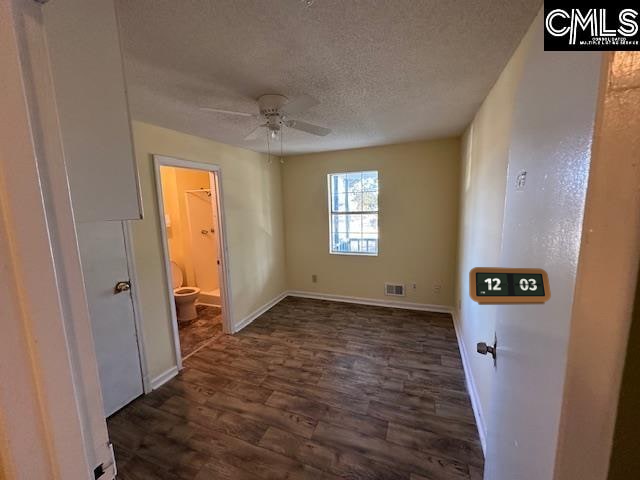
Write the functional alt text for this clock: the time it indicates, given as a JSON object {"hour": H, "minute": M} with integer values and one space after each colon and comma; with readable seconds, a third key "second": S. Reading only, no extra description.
{"hour": 12, "minute": 3}
